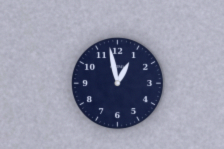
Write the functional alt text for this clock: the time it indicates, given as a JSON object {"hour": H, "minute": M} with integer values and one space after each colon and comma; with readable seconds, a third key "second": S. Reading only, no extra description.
{"hour": 12, "minute": 58}
